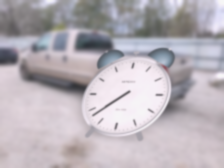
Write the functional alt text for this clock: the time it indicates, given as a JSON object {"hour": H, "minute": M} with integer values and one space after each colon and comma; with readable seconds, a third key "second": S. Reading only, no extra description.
{"hour": 7, "minute": 38}
